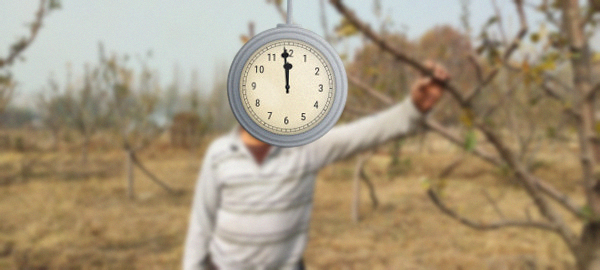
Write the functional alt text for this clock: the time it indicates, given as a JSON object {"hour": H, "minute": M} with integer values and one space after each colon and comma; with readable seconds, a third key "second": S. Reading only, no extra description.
{"hour": 11, "minute": 59}
